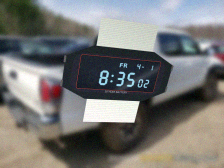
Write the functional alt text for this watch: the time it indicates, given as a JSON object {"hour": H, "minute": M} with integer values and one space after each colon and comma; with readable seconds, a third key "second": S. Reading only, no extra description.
{"hour": 8, "minute": 35, "second": 2}
